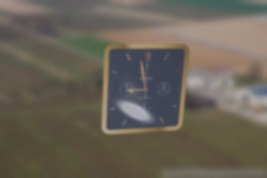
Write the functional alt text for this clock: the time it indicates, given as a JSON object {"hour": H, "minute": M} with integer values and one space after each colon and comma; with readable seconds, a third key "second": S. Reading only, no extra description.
{"hour": 8, "minute": 58}
